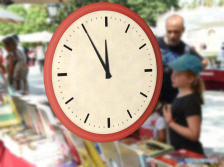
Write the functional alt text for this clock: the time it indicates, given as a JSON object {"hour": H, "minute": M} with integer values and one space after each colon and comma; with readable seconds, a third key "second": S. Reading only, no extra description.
{"hour": 11, "minute": 55}
